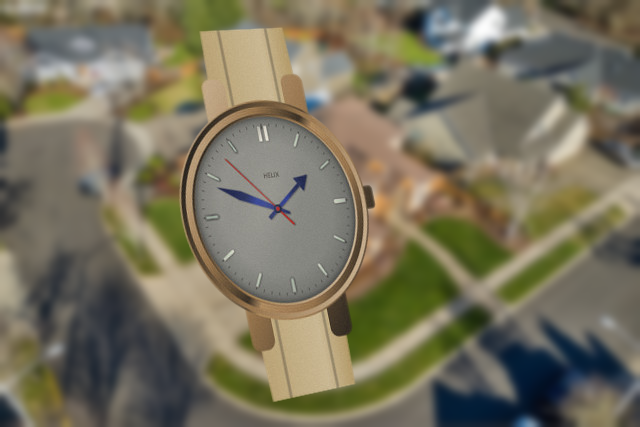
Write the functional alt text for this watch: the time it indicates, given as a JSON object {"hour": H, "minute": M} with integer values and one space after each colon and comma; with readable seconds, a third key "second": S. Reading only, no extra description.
{"hour": 1, "minute": 48, "second": 53}
